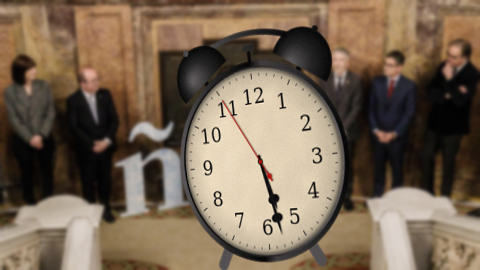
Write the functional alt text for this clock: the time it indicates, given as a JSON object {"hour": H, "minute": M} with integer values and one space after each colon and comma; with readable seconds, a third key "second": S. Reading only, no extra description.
{"hour": 5, "minute": 27, "second": 55}
